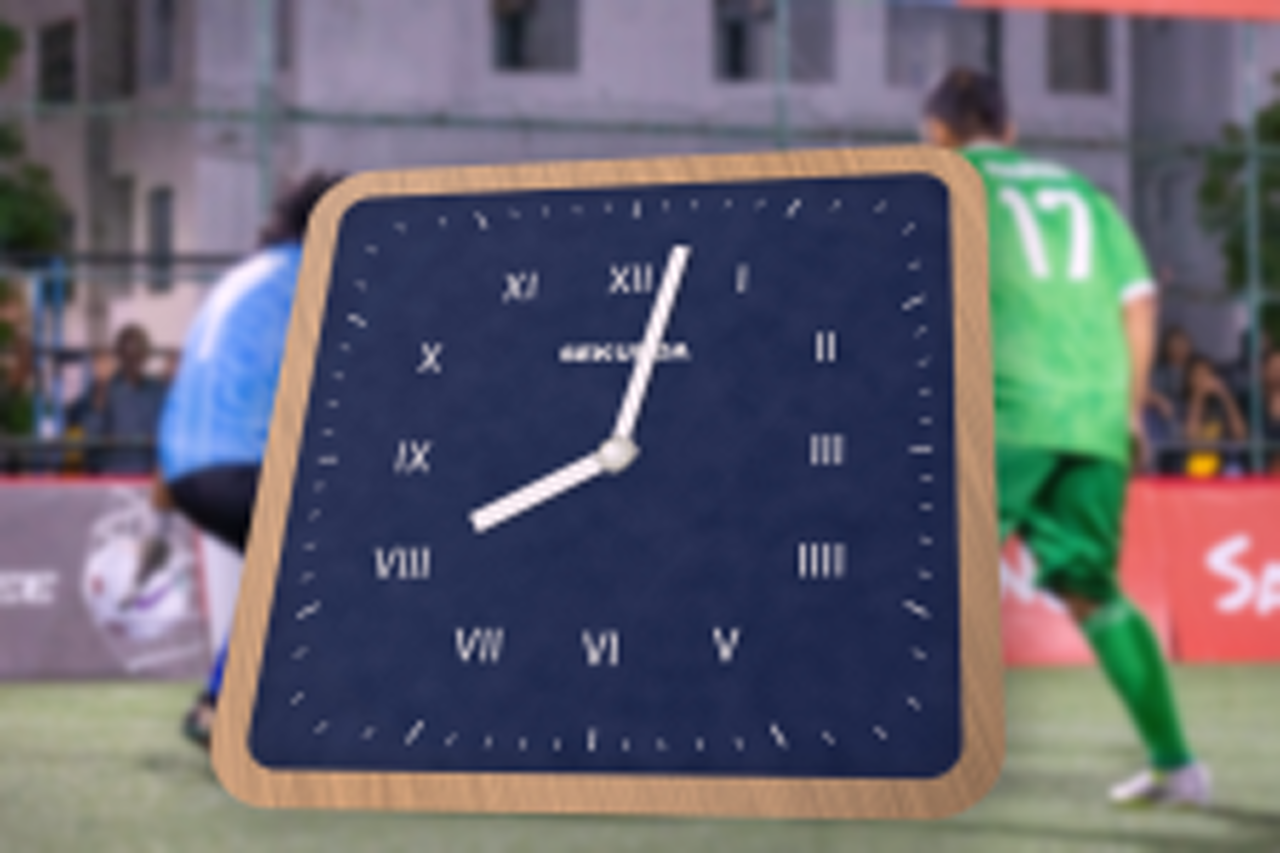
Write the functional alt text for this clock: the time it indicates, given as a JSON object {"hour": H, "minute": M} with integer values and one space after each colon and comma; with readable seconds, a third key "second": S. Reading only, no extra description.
{"hour": 8, "minute": 2}
